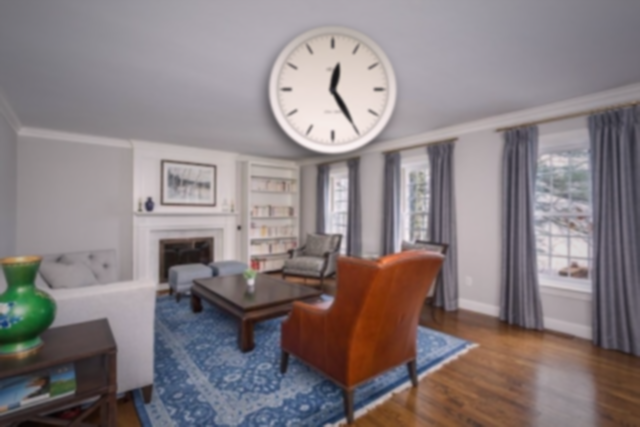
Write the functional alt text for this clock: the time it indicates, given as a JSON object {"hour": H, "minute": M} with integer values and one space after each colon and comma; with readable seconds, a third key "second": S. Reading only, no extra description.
{"hour": 12, "minute": 25}
